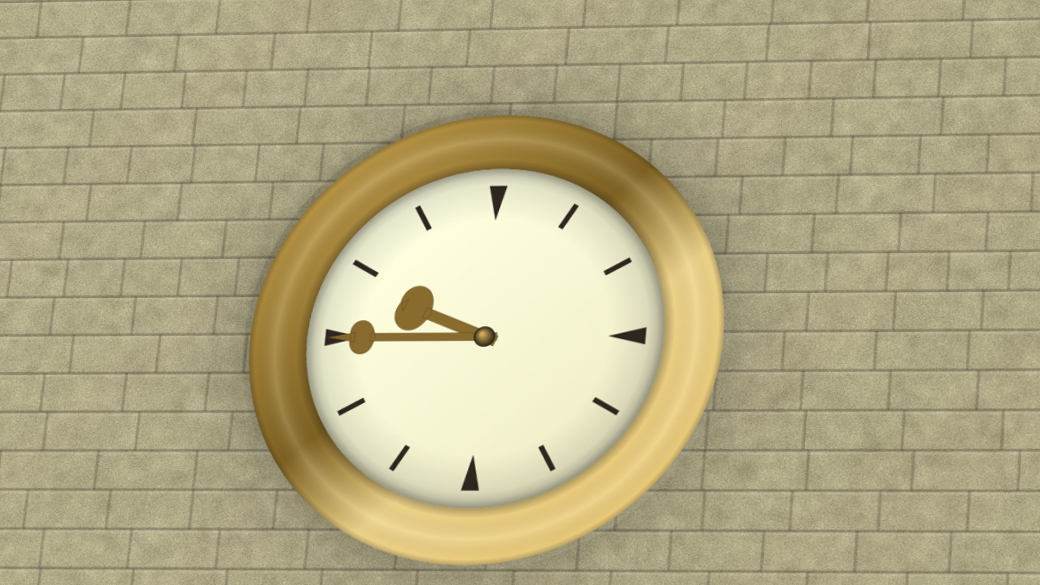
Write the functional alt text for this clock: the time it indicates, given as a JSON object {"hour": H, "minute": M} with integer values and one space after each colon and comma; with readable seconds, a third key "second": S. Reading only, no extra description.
{"hour": 9, "minute": 45}
